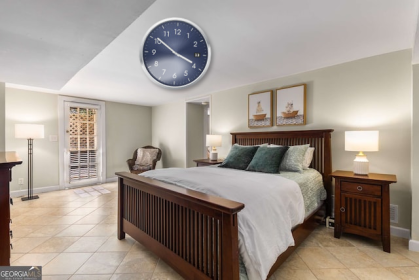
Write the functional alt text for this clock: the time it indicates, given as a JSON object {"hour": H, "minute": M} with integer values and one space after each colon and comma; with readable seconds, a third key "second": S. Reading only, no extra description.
{"hour": 3, "minute": 51}
